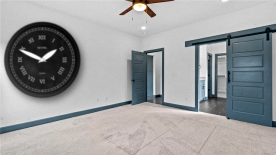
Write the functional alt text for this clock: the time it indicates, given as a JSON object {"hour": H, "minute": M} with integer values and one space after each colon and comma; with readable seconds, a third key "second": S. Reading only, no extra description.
{"hour": 1, "minute": 49}
